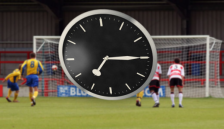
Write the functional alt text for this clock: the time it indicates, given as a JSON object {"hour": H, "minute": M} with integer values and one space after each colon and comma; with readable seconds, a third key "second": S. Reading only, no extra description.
{"hour": 7, "minute": 15}
